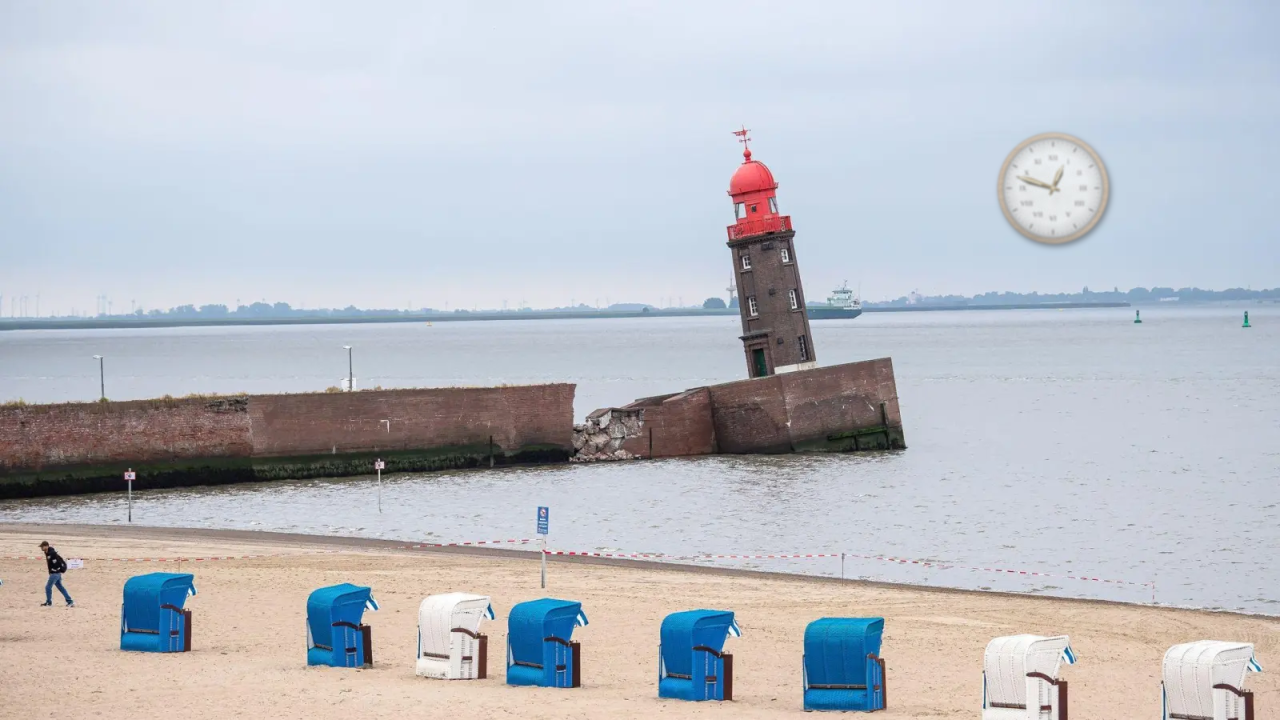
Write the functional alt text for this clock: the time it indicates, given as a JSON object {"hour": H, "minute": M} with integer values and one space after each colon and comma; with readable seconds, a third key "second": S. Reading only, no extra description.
{"hour": 12, "minute": 48}
